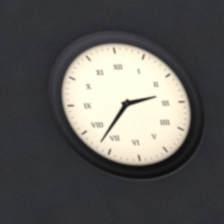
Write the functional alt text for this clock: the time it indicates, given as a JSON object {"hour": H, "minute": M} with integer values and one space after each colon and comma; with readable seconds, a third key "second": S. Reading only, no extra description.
{"hour": 2, "minute": 37}
